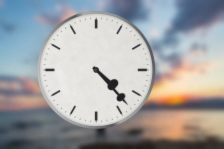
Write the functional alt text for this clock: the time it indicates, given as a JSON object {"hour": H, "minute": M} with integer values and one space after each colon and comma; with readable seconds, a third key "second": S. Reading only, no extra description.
{"hour": 4, "minute": 23}
